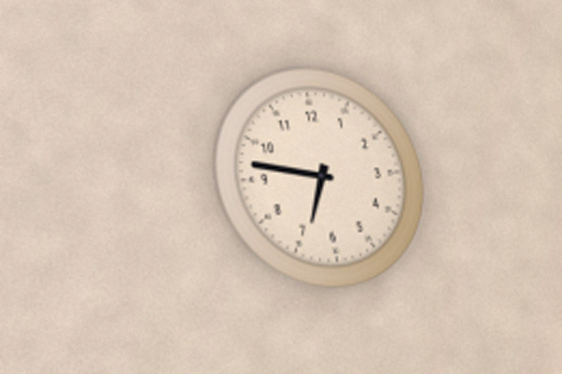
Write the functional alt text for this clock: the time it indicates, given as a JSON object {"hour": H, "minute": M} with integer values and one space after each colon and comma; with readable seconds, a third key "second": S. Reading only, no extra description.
{"hour": 6, "minute": 47}
